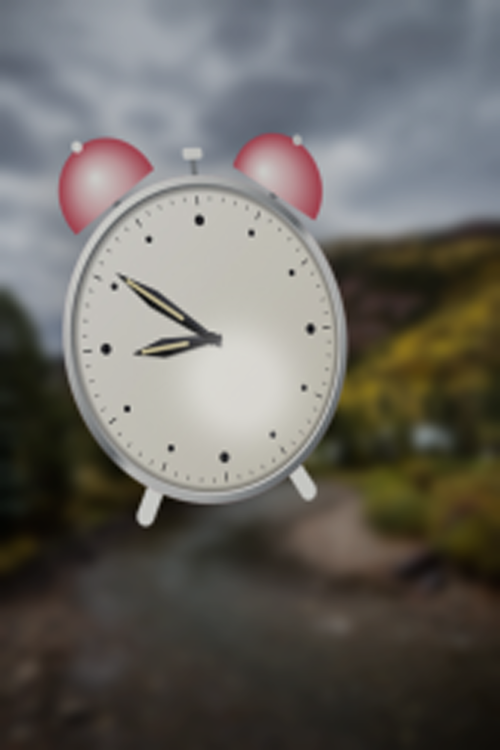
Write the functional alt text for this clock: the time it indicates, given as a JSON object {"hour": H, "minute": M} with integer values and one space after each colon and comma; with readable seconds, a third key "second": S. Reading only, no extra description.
{"hour": 8, "minute": 51}
